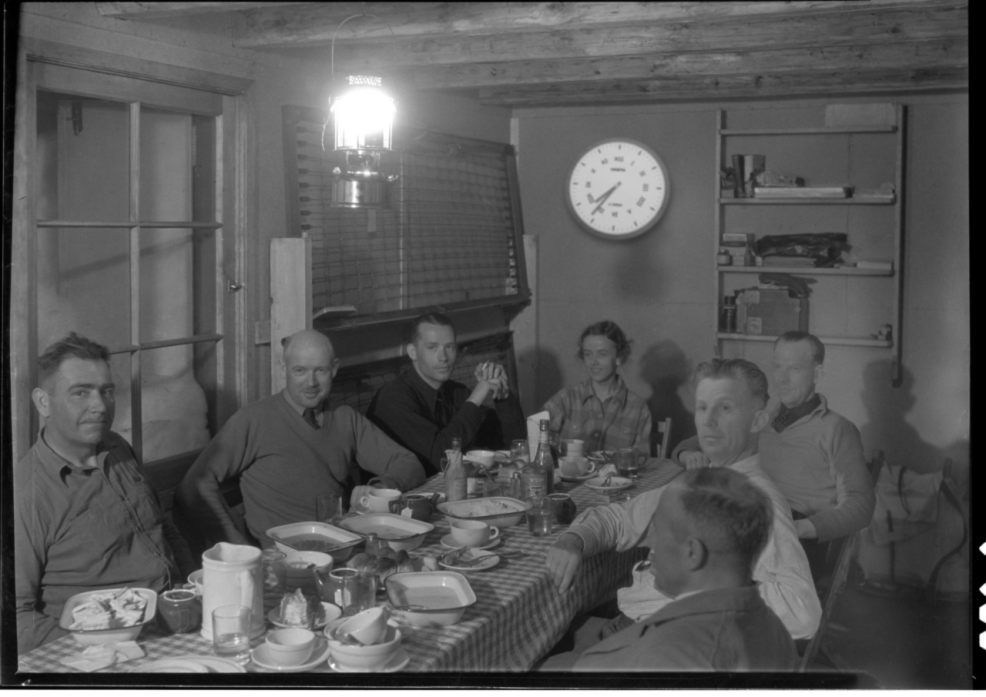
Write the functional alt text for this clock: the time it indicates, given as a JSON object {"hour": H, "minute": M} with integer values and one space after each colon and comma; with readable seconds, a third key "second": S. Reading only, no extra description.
{"hour": 7, "minute": 36}
